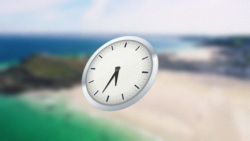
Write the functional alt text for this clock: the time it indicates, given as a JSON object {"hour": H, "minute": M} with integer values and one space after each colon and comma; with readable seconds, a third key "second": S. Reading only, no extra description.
{"hour": 5, "minute": 33}
